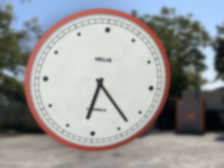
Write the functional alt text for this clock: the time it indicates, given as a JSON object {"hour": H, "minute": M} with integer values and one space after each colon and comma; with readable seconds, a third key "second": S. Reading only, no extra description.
{"hour": 6, "minute": 23}
